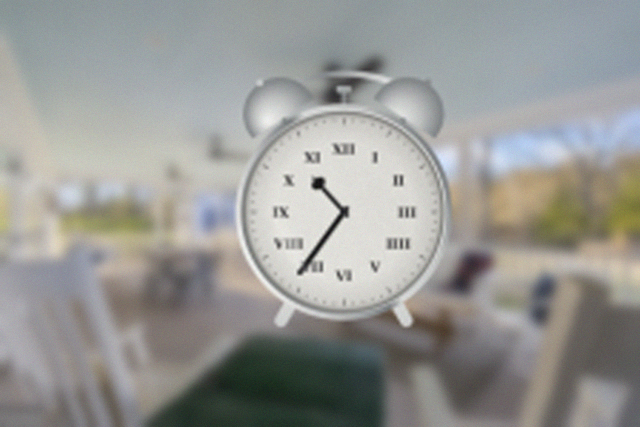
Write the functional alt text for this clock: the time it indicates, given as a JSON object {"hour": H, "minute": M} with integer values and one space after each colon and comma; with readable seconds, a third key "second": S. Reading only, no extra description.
{"hour": 10, "minute": 36}
